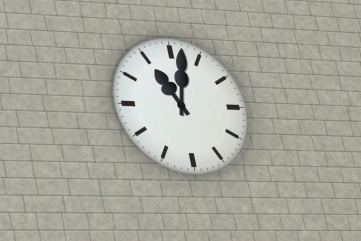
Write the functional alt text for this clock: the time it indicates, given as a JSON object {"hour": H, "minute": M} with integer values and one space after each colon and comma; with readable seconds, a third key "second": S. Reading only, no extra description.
{"hour": 11, "minute": 2}
